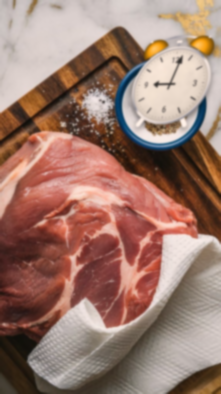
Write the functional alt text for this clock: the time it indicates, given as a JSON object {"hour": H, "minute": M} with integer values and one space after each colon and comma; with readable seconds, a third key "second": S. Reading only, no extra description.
{"hour": 9, "minute": 2}
